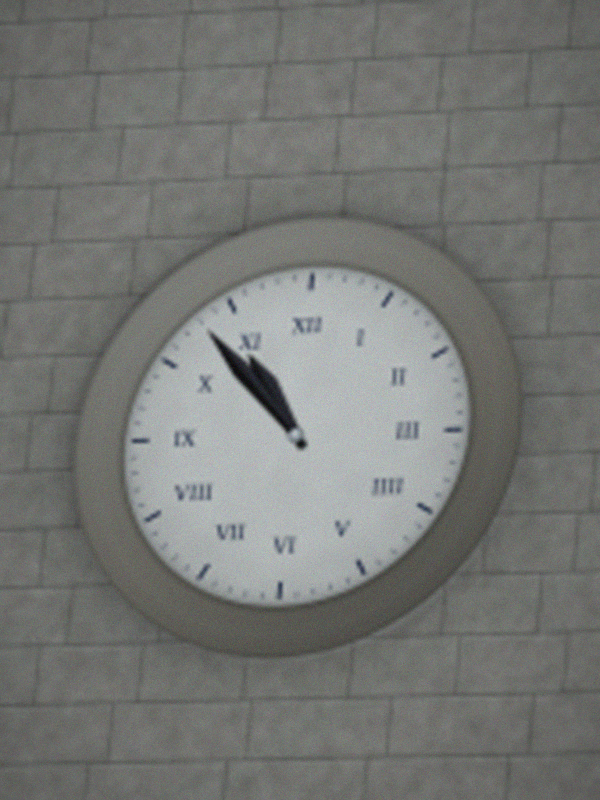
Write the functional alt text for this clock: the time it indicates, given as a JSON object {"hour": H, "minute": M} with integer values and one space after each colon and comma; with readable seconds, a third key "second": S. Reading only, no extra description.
{"hour": 10, "minute": 53}
